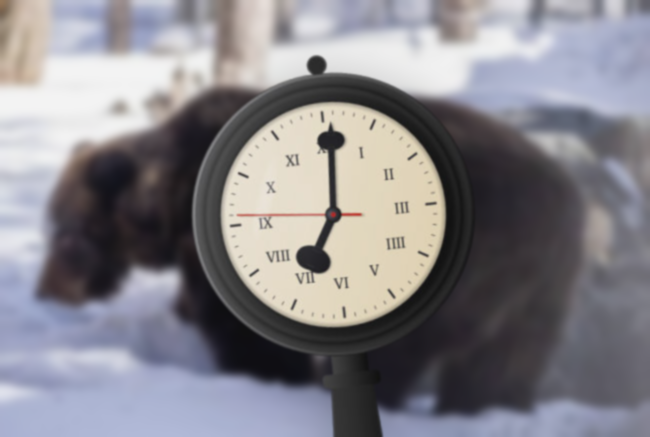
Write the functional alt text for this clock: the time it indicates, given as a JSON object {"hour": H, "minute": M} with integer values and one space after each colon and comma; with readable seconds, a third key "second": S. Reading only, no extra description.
{"hour": 7, "minute": 0, "second": 46}
